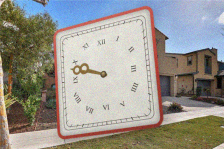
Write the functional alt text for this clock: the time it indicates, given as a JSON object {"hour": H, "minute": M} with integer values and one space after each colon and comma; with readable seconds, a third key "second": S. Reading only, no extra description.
{"hour": 9, "minute": 48}
